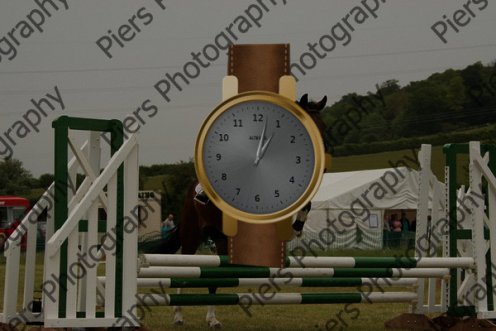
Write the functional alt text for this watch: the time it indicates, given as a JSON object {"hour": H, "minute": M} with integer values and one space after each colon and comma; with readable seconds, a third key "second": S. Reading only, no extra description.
{"hour": 1, "minute": 2}
